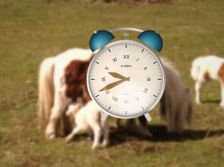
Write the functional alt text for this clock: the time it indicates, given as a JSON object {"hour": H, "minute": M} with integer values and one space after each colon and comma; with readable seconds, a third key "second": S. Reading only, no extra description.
{"hour": 9, "minute": 41}
